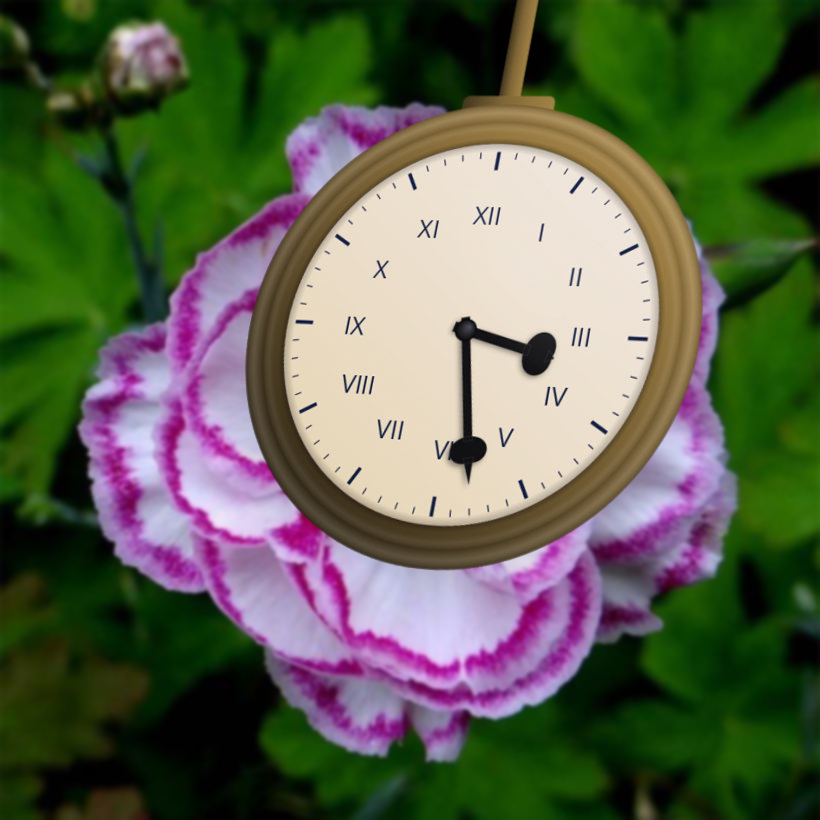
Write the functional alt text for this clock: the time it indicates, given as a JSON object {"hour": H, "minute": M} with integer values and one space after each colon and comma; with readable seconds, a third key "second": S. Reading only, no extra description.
{"hour": 3, "minute": 28}
